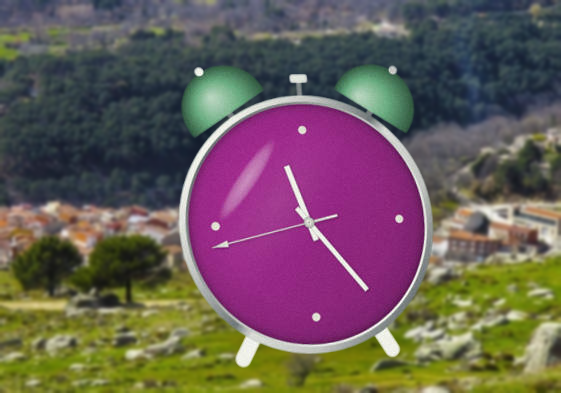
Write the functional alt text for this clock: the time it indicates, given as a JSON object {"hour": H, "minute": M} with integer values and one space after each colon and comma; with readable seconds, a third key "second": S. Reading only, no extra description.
{"hour": 11, "minute": 23, "second": 43}
